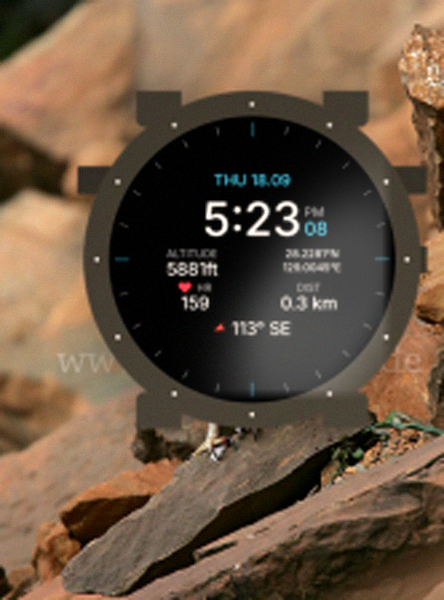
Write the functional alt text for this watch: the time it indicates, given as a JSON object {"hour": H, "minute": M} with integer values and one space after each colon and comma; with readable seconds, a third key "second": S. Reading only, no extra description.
{"hour": 5, "minute": 23, "second": 8}
